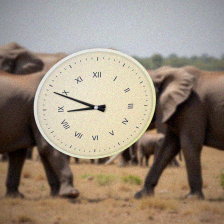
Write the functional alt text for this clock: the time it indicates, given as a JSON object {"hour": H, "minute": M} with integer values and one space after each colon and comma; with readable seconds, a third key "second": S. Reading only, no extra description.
{"hour": 8, "minute": 49}
